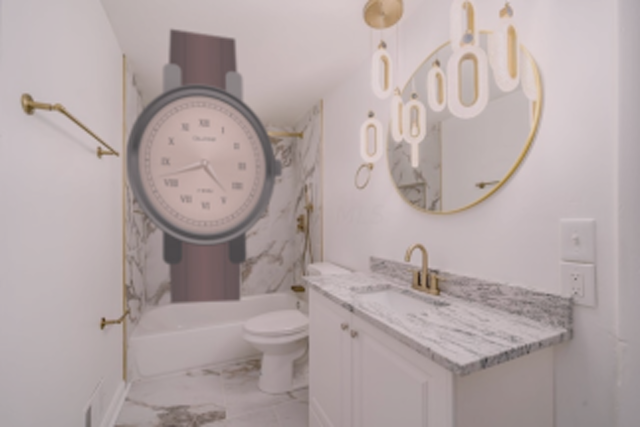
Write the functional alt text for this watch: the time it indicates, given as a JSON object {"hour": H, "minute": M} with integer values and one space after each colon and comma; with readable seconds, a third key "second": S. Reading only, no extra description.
{"hour": 4, "minute": 42}
